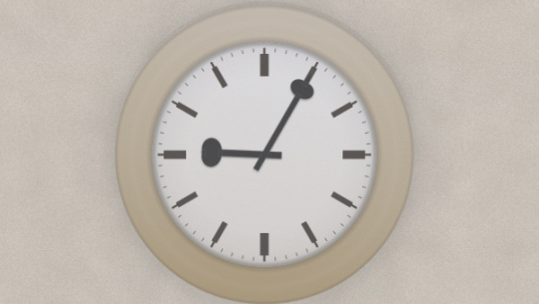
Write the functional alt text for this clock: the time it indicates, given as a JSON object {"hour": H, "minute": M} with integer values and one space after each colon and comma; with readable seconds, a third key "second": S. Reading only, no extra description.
{"hour": 9, "minute": 5}
